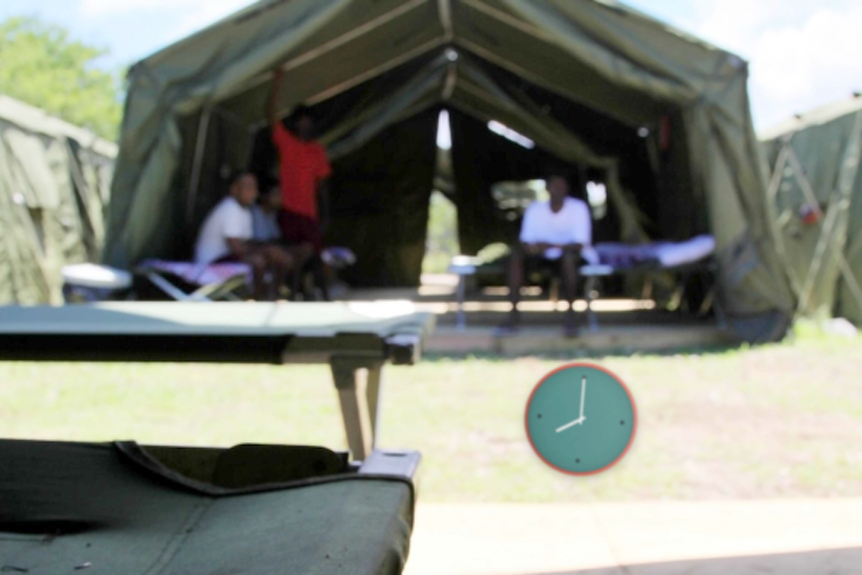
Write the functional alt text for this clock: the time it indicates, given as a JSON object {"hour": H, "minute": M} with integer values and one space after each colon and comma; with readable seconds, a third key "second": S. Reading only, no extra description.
{"hour": 8, "minute": 0}
